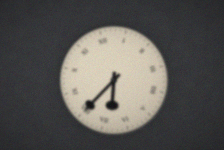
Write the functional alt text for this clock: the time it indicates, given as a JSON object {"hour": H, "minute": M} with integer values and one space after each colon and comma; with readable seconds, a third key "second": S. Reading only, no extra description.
{"hour": 6, "minute": 40}
